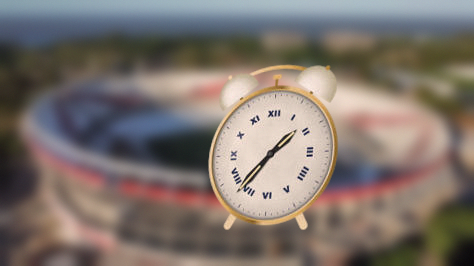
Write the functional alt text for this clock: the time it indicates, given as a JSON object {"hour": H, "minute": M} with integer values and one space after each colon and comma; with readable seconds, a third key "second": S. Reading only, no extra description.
{"hour": 1, "minute": 37}
